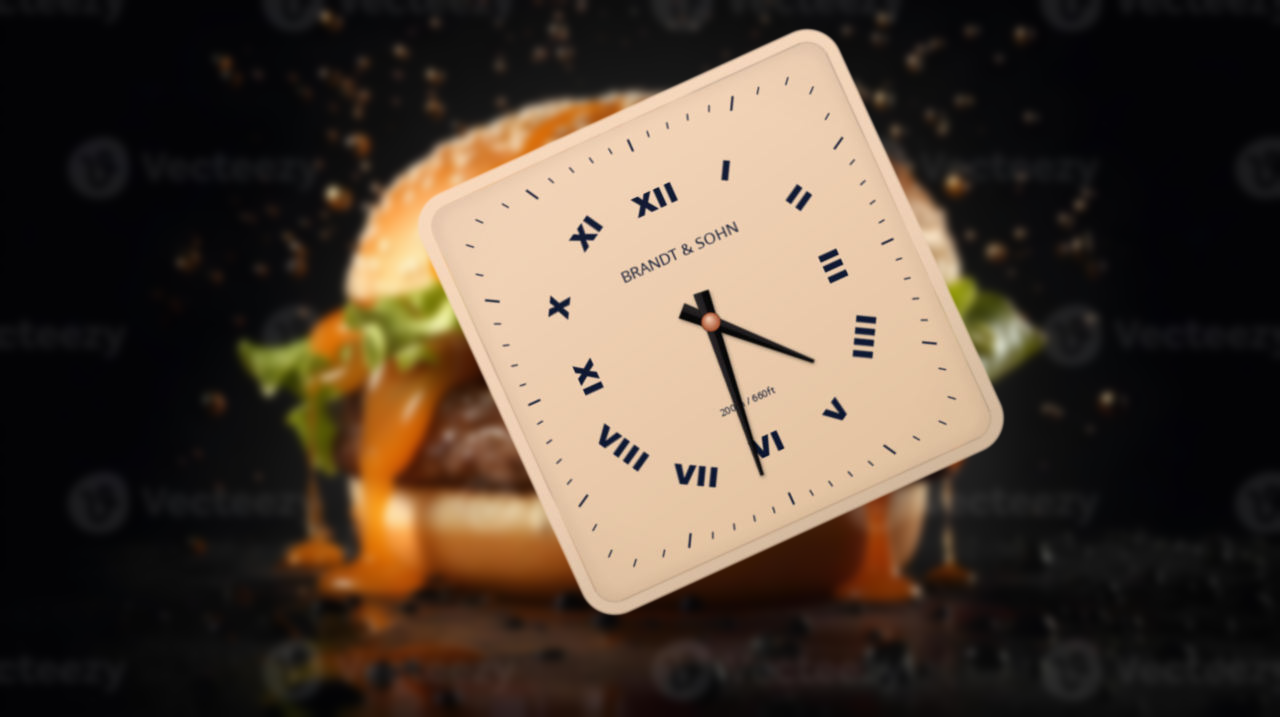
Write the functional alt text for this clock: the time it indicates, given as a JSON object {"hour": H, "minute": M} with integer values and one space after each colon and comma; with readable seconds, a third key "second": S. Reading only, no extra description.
{"hour": 4, "minute": 31}
